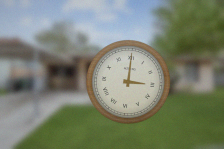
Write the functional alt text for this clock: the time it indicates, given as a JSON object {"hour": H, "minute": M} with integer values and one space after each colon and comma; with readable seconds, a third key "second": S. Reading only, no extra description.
{"hour": 3, "minute": 0}
